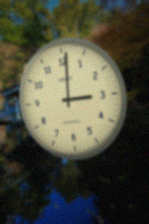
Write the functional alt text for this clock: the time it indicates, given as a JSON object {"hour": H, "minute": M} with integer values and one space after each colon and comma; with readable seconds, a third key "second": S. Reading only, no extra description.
{"hour": 3, "minute": 1}
